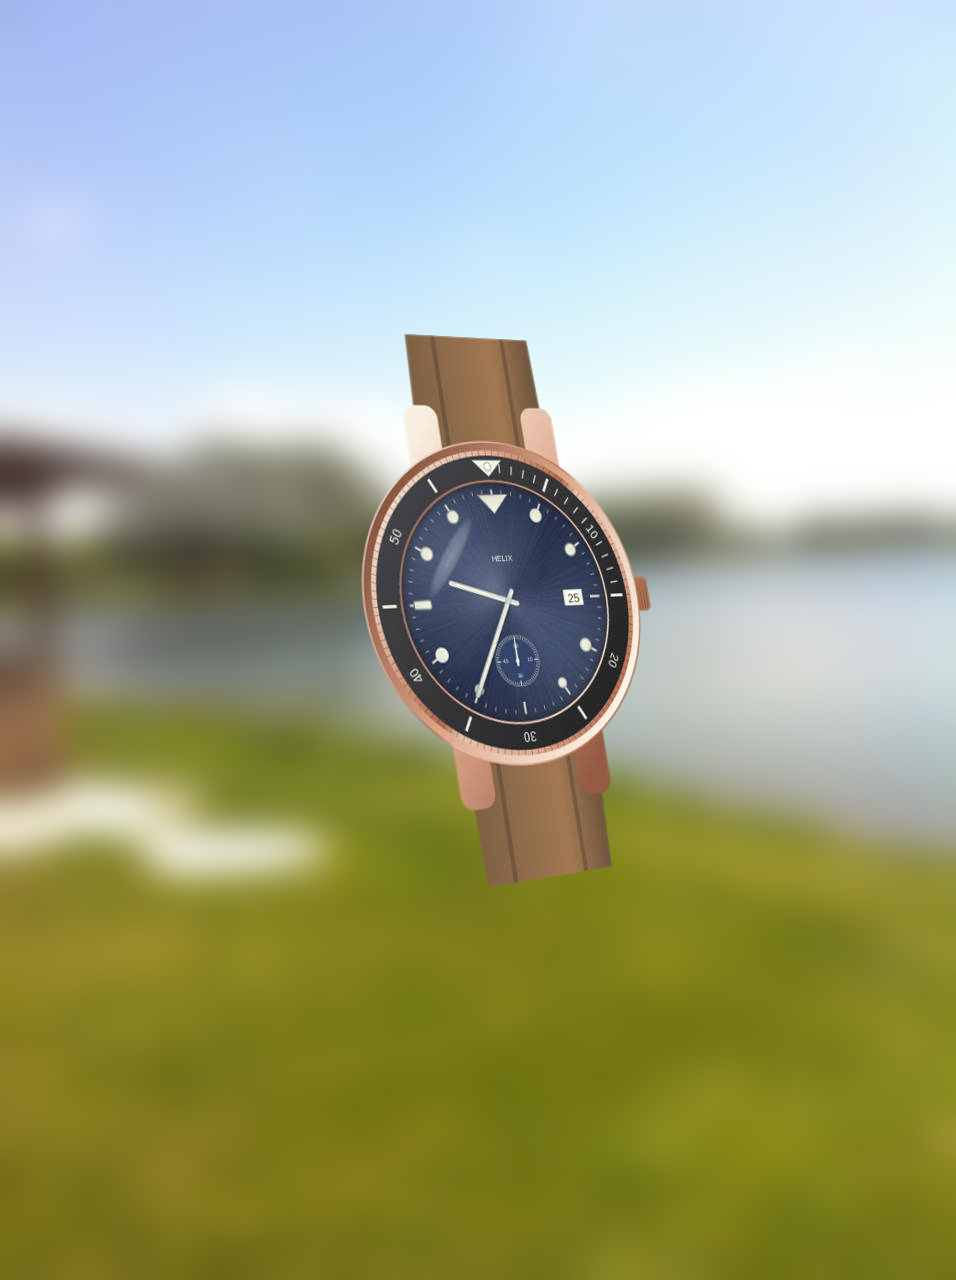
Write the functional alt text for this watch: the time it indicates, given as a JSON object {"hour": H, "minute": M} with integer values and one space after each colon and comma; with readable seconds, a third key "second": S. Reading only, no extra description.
{"hour": 9, "minute": 35}
